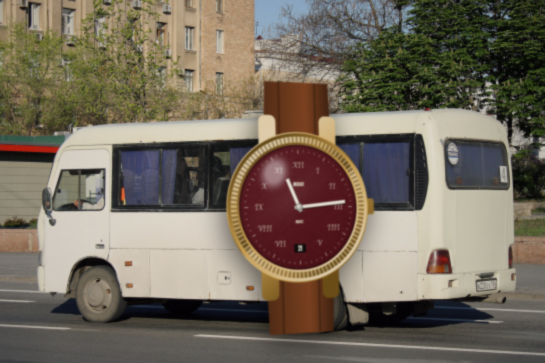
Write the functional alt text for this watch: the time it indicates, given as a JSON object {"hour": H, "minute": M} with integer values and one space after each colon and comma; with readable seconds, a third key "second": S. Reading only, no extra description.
{"hour": 11, "minute": 14}
